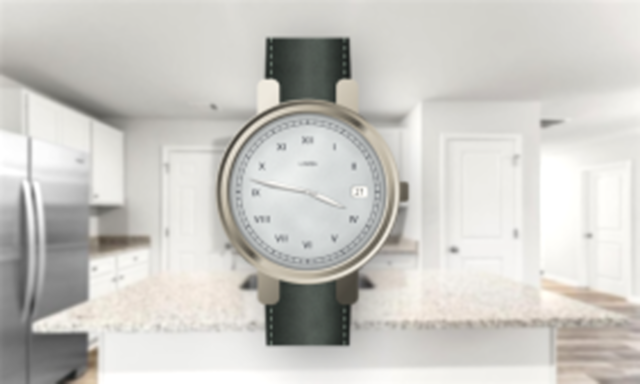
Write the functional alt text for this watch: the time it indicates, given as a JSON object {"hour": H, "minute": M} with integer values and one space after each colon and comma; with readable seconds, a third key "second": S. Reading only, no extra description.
{"hour": 3, "minute": 47}
